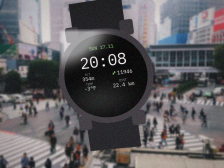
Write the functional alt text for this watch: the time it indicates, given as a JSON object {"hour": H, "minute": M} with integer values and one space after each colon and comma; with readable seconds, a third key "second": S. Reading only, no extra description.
{"hour": 20, "minute": 8}
